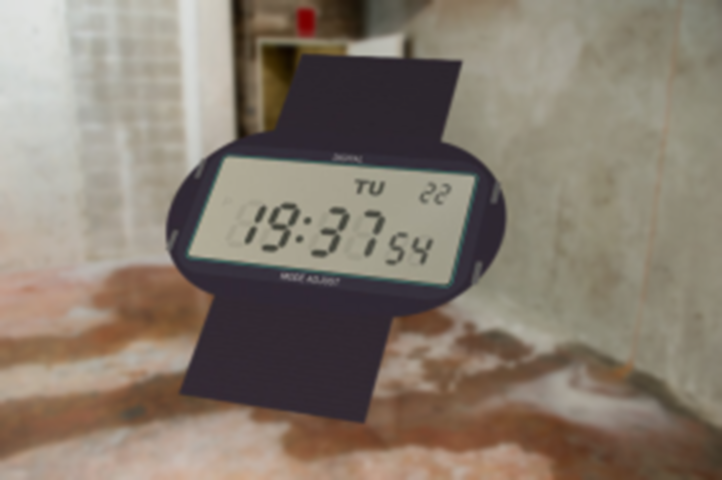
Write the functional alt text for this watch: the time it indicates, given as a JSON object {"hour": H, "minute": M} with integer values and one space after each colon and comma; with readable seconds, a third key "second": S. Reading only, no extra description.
{"hour": 19, "minute": 37, "second": 54}
